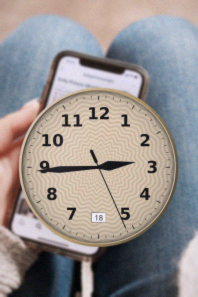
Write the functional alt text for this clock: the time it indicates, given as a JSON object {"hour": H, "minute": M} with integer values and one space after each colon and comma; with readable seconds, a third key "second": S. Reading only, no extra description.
{"hour": 2, "minute": 44, "second": 26}
